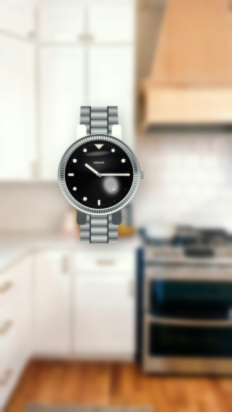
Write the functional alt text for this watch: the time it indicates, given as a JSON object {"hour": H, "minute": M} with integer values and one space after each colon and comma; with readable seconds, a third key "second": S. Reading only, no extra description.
{"hour": 10, "minute": 15}
